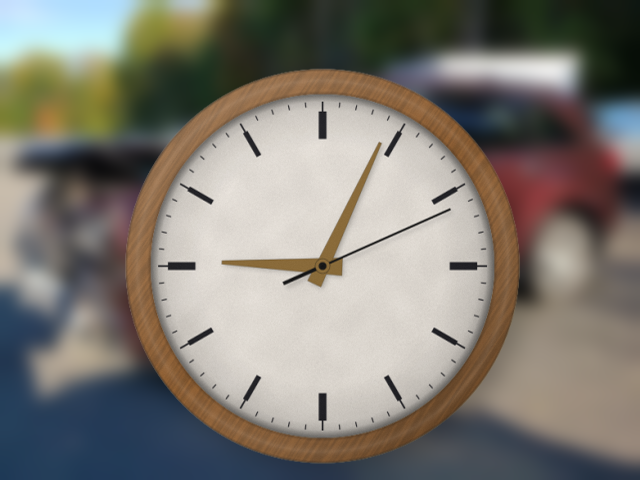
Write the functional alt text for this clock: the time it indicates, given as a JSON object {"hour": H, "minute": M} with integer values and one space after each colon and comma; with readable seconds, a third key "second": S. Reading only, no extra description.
{"hour": 9, "minute": 4, "second": 11}
